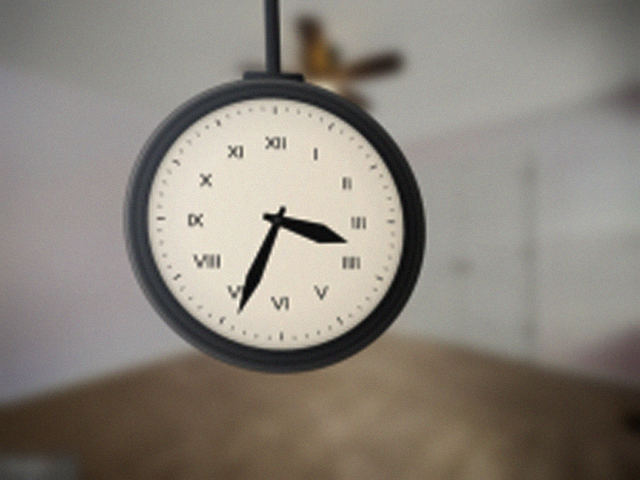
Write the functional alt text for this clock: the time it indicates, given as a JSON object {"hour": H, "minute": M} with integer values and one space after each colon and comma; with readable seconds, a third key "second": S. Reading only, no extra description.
{"hour": 3, "minute": 34}
